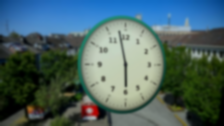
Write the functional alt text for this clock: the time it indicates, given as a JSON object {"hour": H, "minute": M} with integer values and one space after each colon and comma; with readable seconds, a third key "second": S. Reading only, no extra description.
{"hour": 5, "minute": 58}
